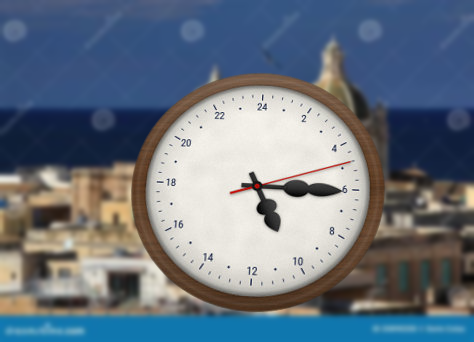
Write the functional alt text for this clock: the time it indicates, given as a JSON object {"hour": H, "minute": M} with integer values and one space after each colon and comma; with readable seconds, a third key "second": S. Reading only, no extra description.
{"hour": 10, "minute": 15, "second": 12}
